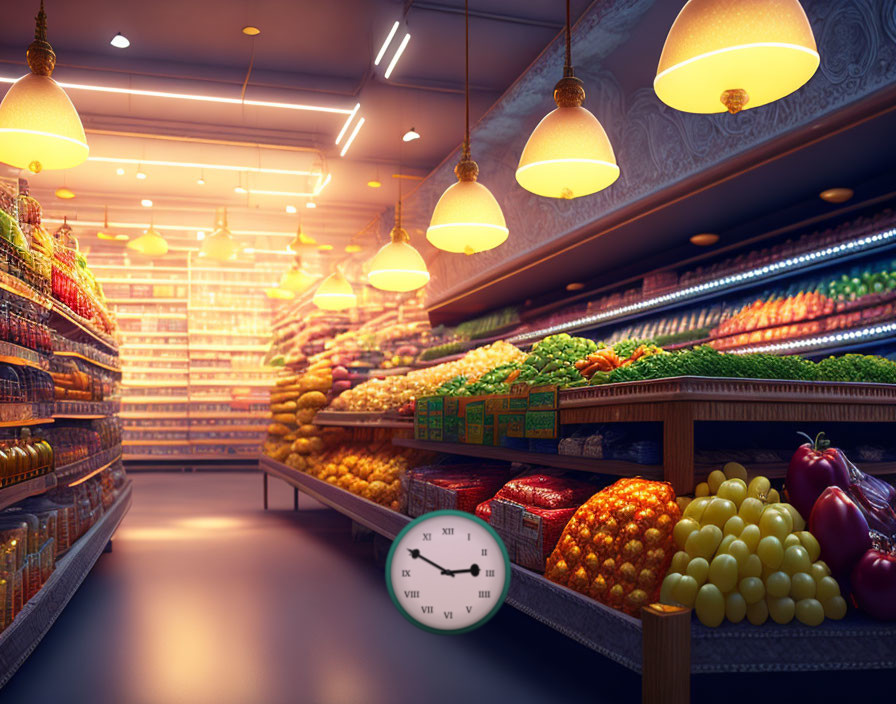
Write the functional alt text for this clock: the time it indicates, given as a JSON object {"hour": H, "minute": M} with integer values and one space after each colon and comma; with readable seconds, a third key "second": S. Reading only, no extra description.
{"hour": 2, "minute": 50}
